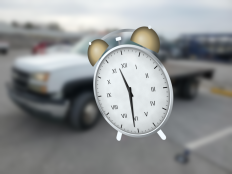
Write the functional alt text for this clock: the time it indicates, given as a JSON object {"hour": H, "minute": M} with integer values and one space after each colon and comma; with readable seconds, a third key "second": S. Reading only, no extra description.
{"hour": 11, "minute": 31}
